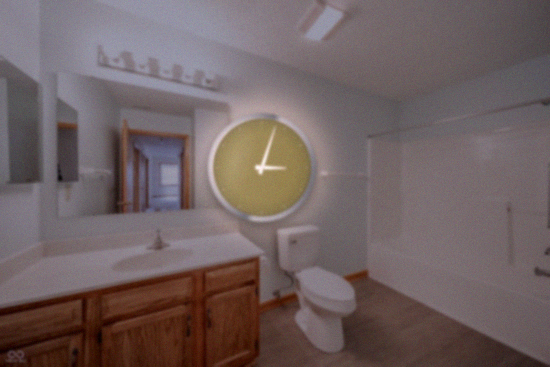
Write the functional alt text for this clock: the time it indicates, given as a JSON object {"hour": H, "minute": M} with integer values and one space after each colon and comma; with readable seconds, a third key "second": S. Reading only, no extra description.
{"hour": 3, "minute": 3}
